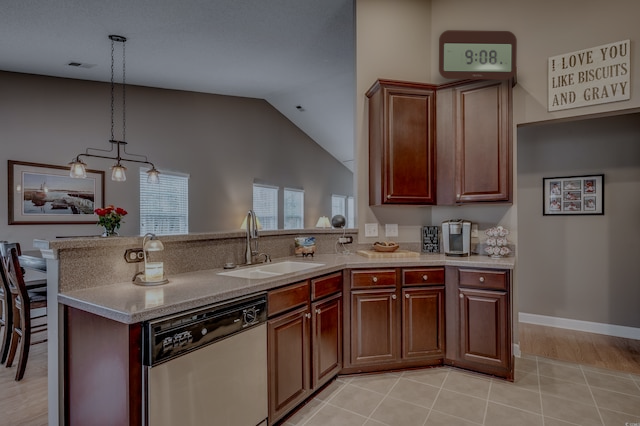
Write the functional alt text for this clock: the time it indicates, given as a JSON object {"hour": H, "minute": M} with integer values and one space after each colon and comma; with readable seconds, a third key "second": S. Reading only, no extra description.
{"hour": 9, "minute": 8}
